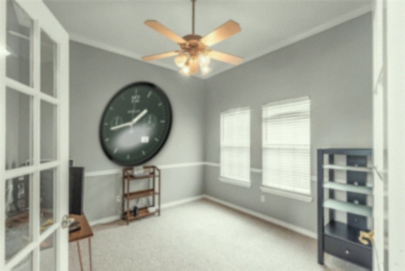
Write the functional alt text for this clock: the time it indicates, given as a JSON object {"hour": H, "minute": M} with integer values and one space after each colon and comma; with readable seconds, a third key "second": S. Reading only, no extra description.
{"hour": 1, "minute": 43}
